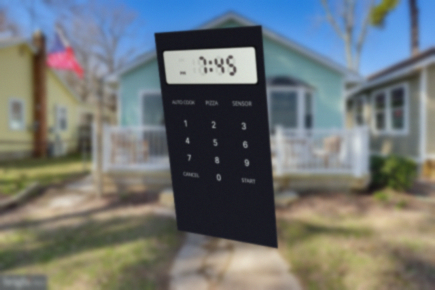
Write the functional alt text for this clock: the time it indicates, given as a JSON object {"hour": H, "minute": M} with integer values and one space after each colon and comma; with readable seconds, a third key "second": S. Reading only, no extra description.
{"hour": 7, "minute": 45}
